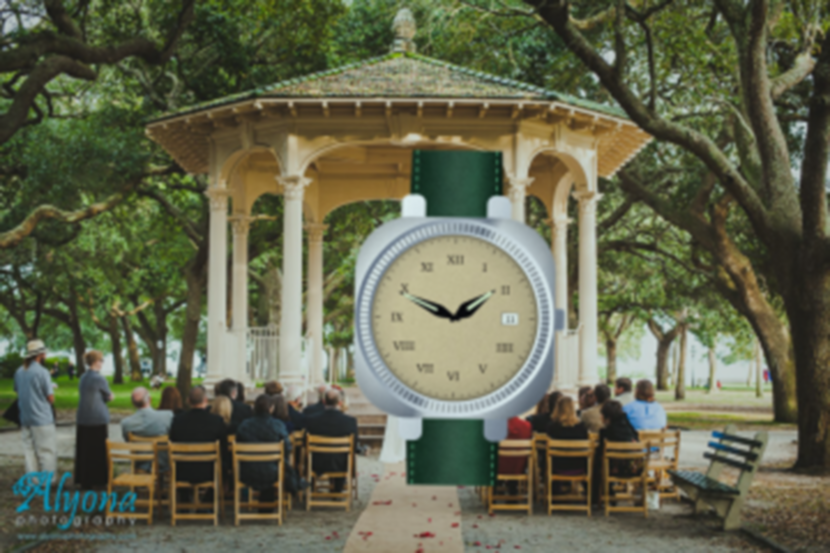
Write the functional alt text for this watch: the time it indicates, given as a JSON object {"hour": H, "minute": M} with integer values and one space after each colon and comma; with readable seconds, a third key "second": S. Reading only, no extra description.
{"hour": 1, "minute": 49}
